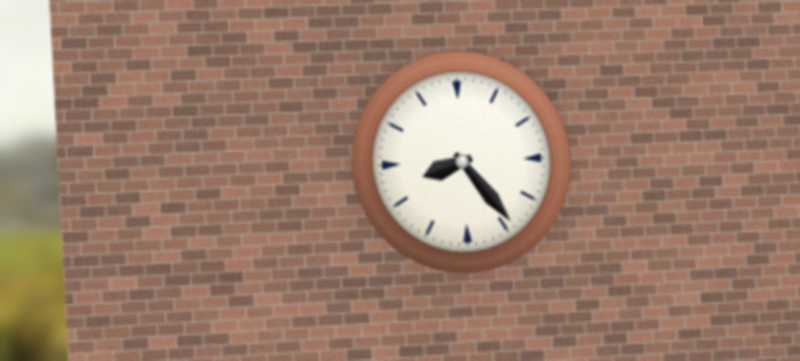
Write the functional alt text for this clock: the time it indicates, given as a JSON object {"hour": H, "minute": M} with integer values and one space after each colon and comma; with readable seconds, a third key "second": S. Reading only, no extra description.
{"hour": 8, "minute": 24}
